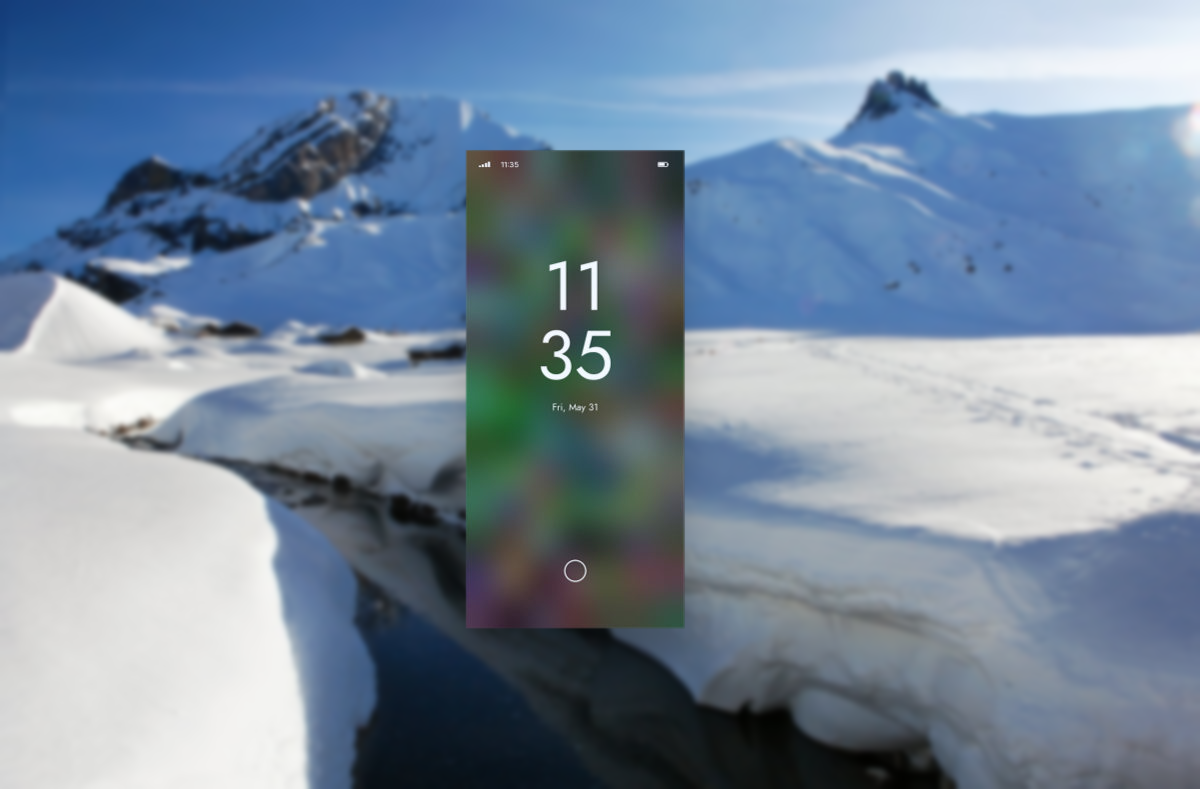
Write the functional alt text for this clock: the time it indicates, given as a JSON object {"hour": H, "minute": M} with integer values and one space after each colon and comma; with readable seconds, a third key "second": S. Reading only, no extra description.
{"hour": 11, "minute": 35}
